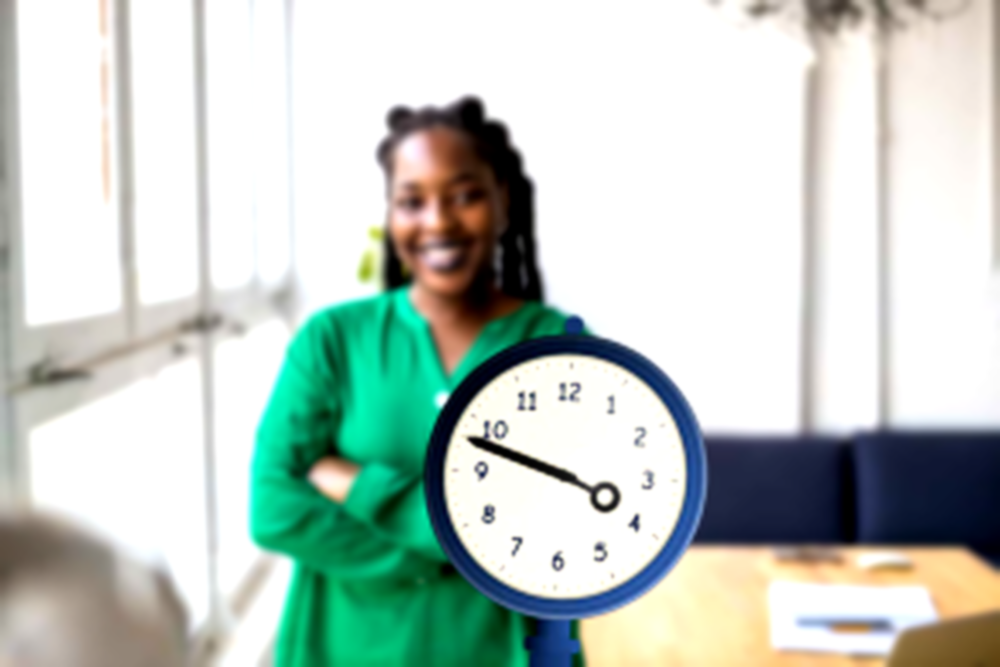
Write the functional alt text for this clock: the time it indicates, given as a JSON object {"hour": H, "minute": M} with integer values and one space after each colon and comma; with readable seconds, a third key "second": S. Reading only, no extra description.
{"hour": 3, "minute": 48}
